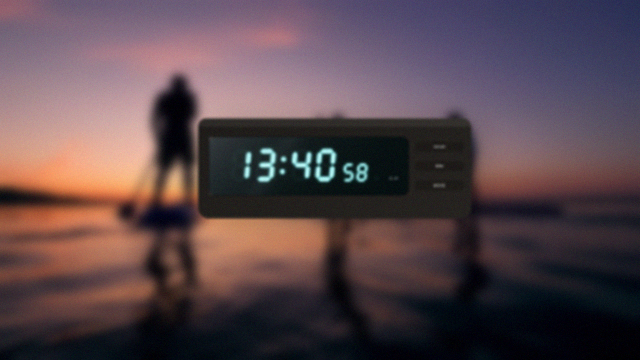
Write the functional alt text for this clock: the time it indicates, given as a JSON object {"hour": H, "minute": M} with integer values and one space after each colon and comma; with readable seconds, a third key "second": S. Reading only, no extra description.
{"hour": 13, "minute": 40, "second": 58}
